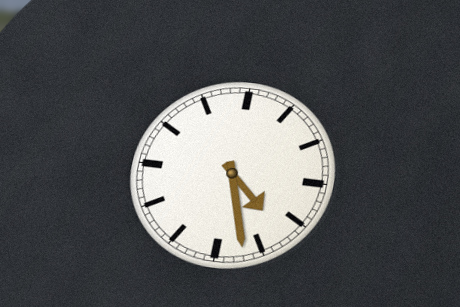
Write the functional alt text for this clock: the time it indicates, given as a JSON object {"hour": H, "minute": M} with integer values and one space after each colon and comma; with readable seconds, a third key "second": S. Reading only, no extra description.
{"hour": 4, "minute": 27}
